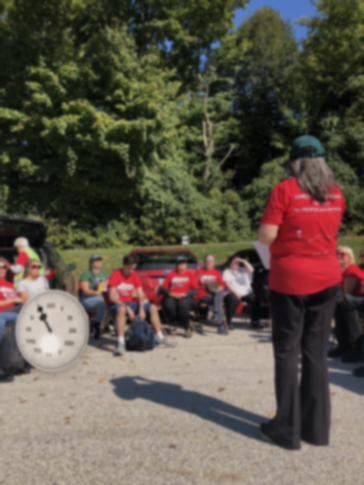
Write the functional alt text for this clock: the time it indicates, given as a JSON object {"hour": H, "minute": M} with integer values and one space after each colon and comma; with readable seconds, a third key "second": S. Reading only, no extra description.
{"hour": 10, "minute": 55}
